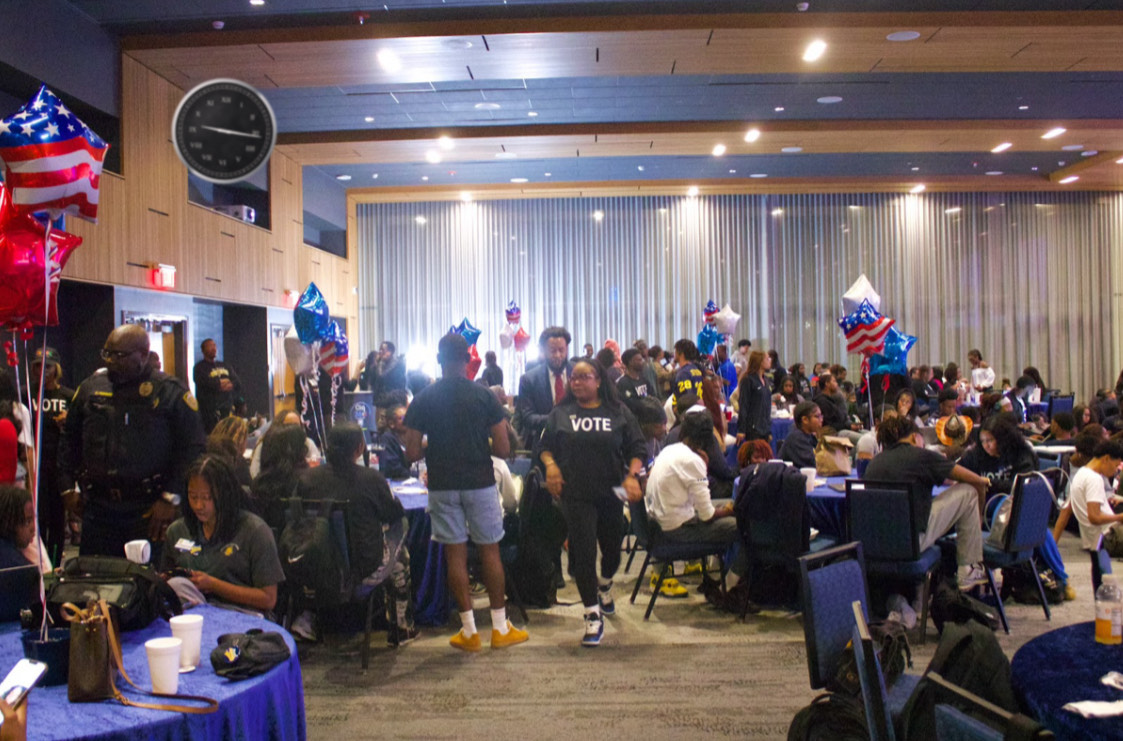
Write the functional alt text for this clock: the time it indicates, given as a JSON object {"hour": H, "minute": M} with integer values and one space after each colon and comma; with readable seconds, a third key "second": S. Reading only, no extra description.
{"hour": 9, "minute": 16}
